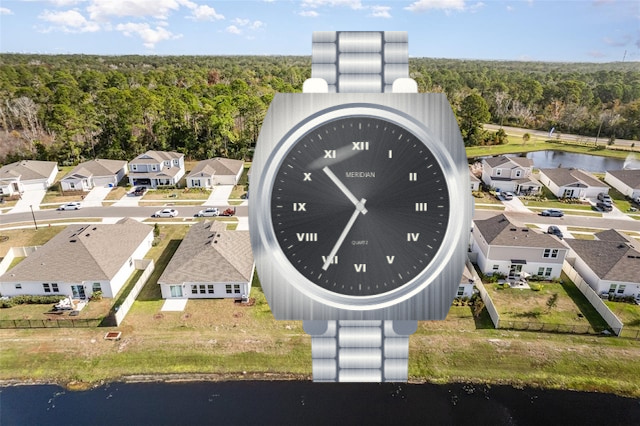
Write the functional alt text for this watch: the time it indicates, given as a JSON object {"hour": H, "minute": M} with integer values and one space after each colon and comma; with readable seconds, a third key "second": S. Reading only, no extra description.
{"hour": 10, "minute": 35}
